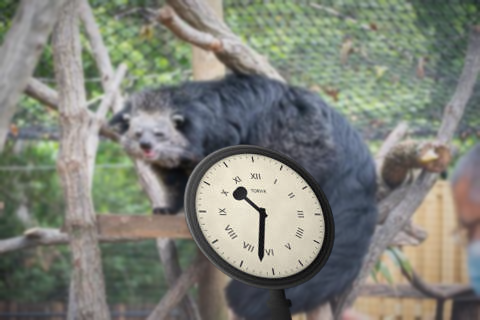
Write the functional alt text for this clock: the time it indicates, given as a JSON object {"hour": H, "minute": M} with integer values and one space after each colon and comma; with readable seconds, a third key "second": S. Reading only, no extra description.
{"hour": 10, "minute": 32}
